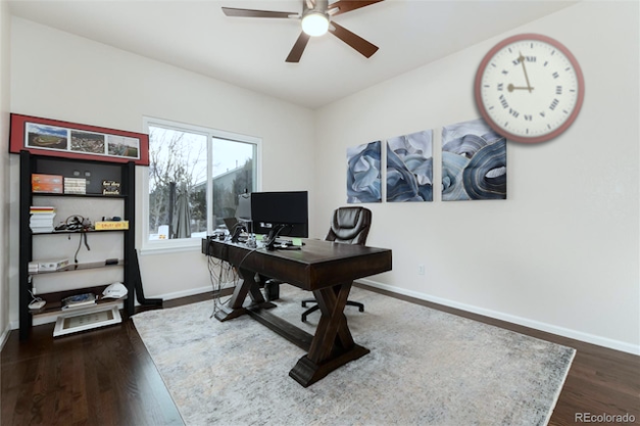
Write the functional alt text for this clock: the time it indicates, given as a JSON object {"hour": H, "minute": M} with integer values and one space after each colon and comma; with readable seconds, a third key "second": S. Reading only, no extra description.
{"hour": 8, "minute": 57}
